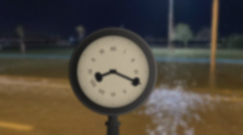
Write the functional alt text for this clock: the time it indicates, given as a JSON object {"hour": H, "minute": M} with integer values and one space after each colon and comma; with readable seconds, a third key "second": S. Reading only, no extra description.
{"hour": 8, "minute": 19}
